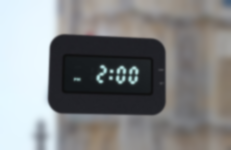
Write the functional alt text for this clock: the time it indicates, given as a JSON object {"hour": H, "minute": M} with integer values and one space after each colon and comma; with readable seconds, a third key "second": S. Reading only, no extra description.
{"hour": 2, "minute": 0}
